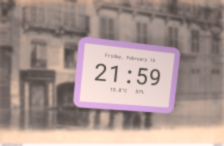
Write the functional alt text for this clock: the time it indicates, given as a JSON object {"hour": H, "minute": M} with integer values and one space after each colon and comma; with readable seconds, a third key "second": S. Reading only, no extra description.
{"hour": 21, "minute": 59}
